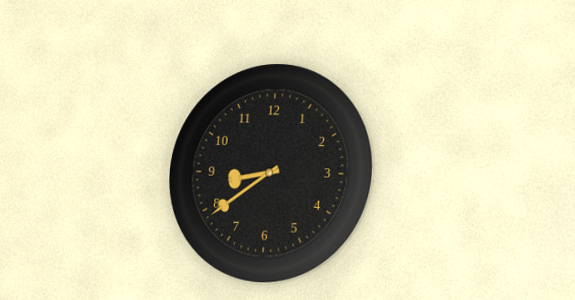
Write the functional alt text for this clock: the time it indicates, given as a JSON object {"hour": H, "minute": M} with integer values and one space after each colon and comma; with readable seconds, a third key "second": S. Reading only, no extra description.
{"hour": 8, "minute": 39}
